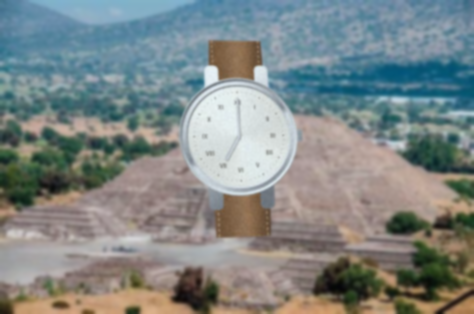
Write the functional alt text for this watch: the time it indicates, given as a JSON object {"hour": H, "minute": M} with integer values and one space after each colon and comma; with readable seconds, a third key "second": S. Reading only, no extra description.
{"hour": 7, "minute": 0}
